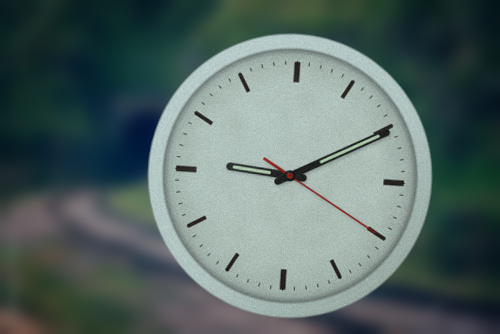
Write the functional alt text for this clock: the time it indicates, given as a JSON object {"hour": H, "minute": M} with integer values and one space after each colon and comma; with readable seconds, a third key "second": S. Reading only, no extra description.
{"hour": 9, "minute": 10, "second": 20}
